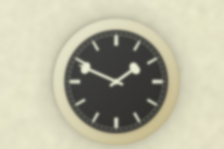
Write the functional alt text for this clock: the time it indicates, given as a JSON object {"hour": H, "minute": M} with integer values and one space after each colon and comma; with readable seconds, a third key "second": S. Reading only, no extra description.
{"hour": 1, "minute": 49}
